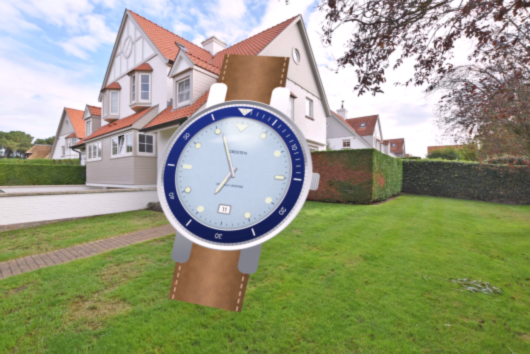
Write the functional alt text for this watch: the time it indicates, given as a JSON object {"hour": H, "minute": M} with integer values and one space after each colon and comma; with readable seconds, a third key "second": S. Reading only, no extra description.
{"hour": 6, "minute": 56}
